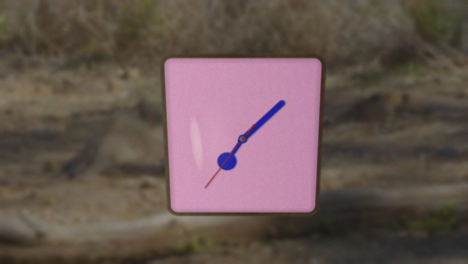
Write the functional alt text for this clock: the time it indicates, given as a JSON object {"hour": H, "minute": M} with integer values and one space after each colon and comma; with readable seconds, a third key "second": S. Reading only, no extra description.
{"hour": 7, "minute": 7, "second": 36}
